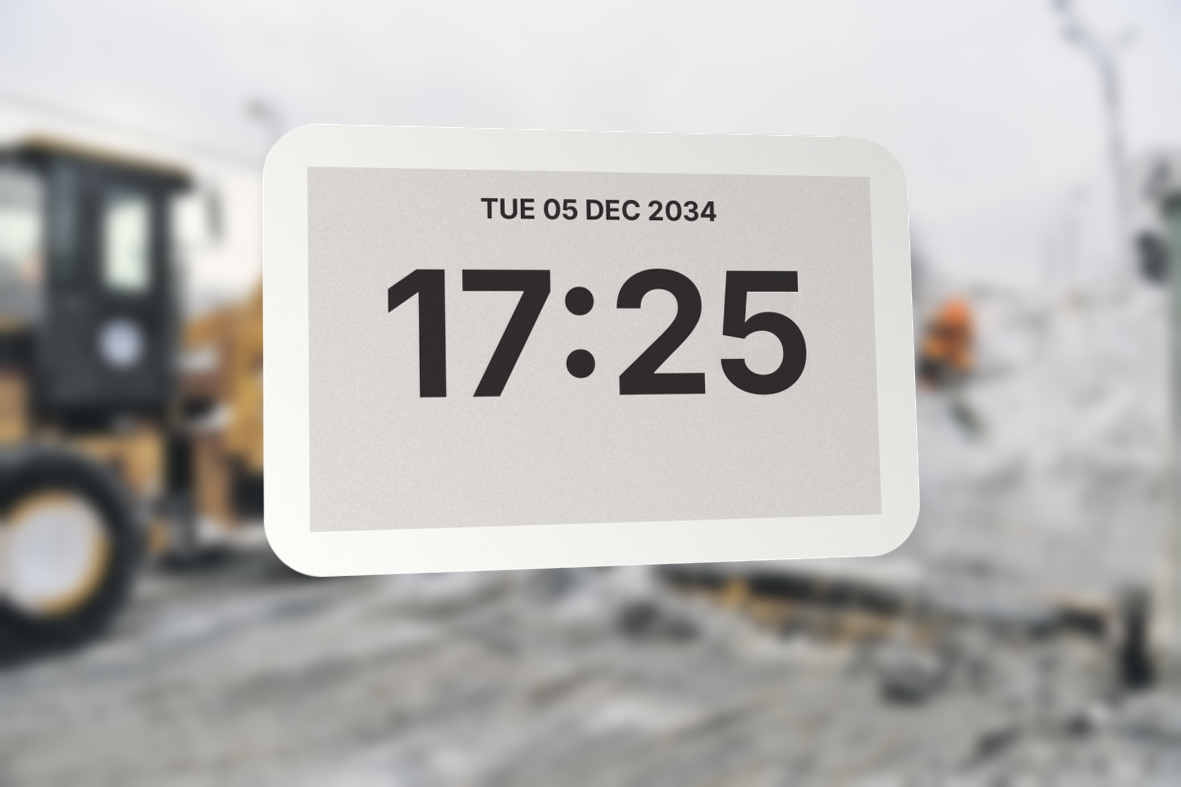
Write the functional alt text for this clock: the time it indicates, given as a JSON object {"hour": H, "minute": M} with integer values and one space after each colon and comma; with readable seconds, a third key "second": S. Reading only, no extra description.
{"hour": 17, "minute": 25}
